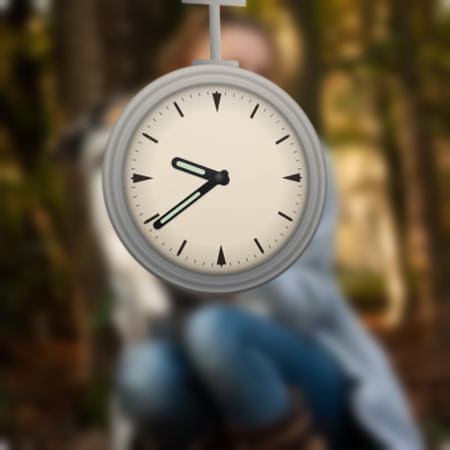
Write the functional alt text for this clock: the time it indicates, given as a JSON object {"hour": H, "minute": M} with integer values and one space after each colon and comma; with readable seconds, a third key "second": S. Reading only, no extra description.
{"hour": 9, "minute": 39}
